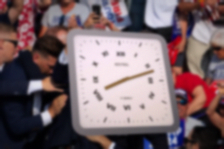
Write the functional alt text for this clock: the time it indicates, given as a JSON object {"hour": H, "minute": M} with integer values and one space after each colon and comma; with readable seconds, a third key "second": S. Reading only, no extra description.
{"hour": 8, "minute": 12}
